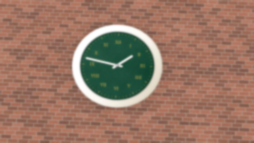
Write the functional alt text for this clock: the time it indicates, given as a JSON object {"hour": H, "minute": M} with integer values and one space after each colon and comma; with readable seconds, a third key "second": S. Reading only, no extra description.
{"hour": 1, "minute": 47}
